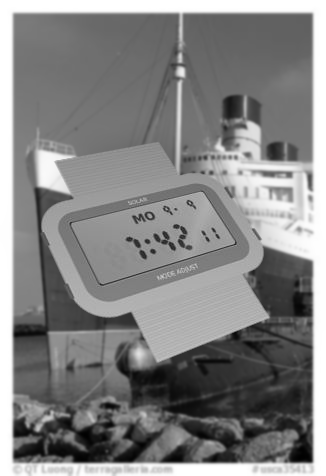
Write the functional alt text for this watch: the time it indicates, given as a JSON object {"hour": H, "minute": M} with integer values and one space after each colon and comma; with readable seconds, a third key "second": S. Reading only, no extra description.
{"hour": 7, "minute": 42, "second": 11}
